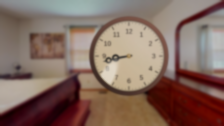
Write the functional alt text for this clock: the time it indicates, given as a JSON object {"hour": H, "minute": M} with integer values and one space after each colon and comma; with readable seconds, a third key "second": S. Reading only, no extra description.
{"hour": 8, "minute": 43}
